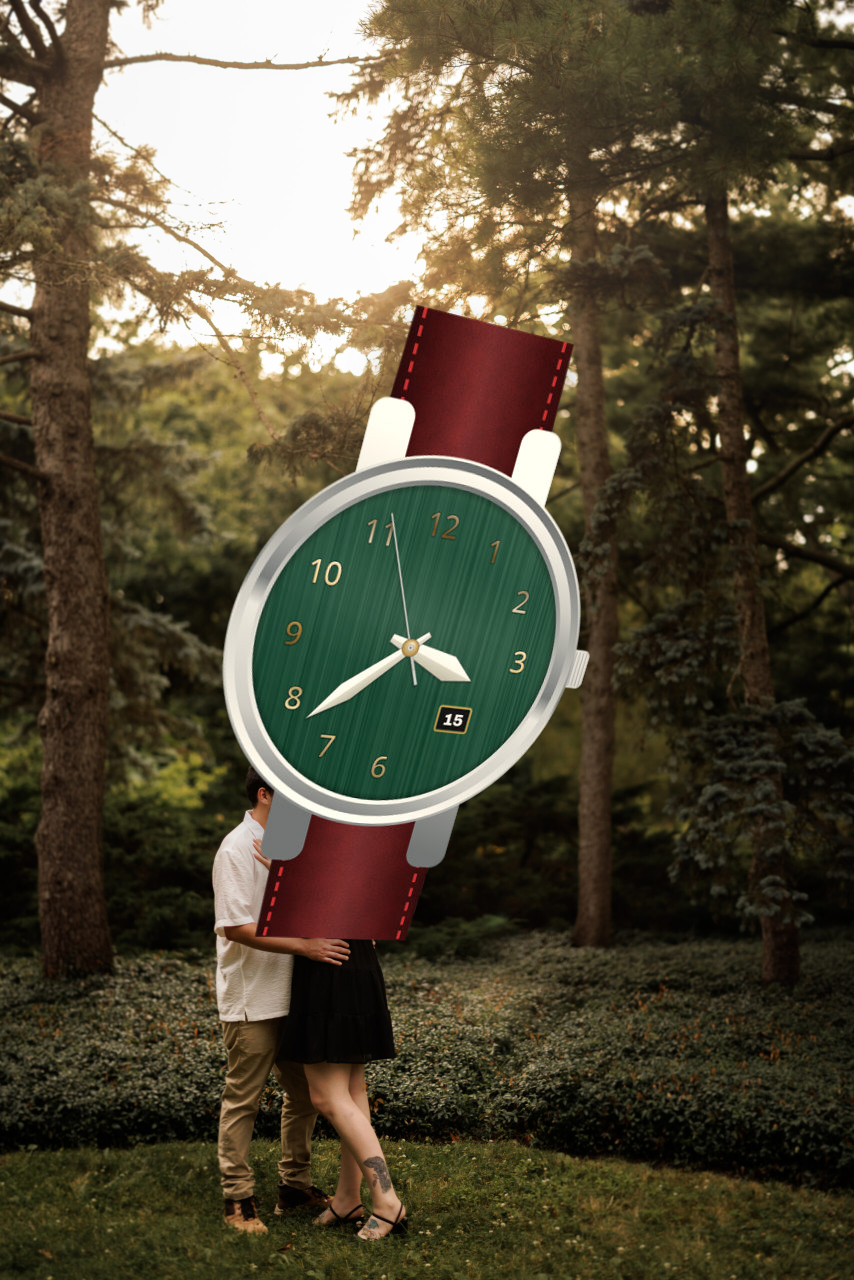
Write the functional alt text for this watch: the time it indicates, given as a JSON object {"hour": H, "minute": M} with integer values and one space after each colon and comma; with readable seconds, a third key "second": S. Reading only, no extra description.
{"hour": 3, "minute": 37, "second": 56}
